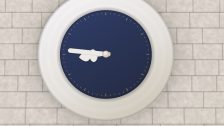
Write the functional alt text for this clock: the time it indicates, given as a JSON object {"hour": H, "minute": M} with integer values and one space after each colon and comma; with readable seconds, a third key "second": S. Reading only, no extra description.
{"hour": 8, "minute": 46}
